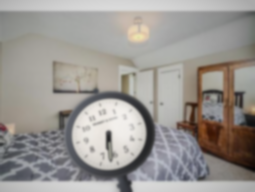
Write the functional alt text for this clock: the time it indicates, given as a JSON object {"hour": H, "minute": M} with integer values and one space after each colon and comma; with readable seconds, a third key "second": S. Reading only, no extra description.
{"hour": 6, "minute": 32}
